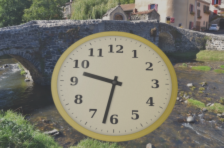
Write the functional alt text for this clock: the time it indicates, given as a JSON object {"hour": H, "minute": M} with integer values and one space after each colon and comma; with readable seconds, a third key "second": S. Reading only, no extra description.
{"hour": 9, "minute": 32}
